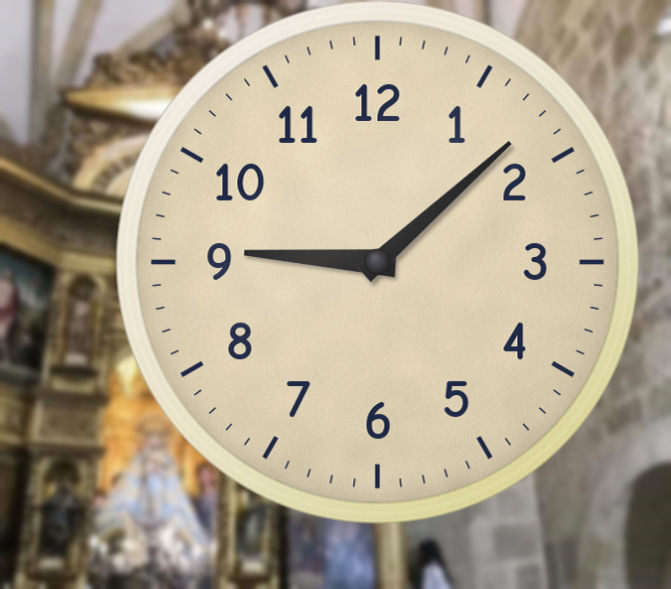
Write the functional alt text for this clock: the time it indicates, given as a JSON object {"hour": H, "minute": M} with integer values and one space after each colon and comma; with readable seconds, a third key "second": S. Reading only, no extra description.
{"hour": 9, "minute": 8}
